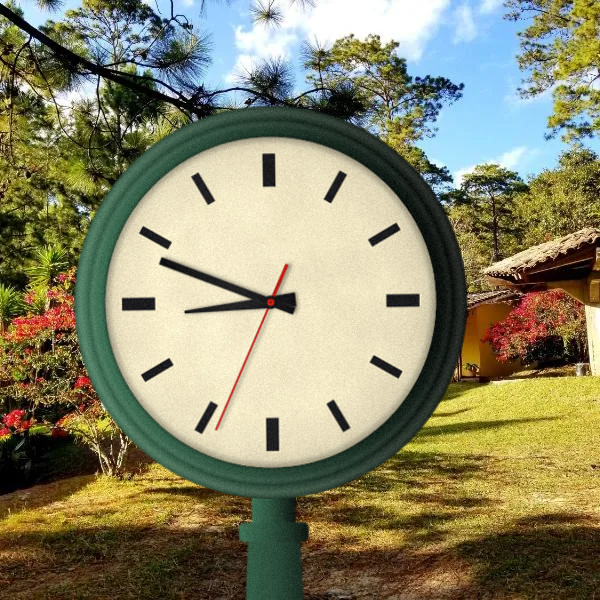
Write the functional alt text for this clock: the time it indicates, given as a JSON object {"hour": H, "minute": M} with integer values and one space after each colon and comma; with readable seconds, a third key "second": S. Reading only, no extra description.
{"hour": 8, "minute": 48, "second": 34}
